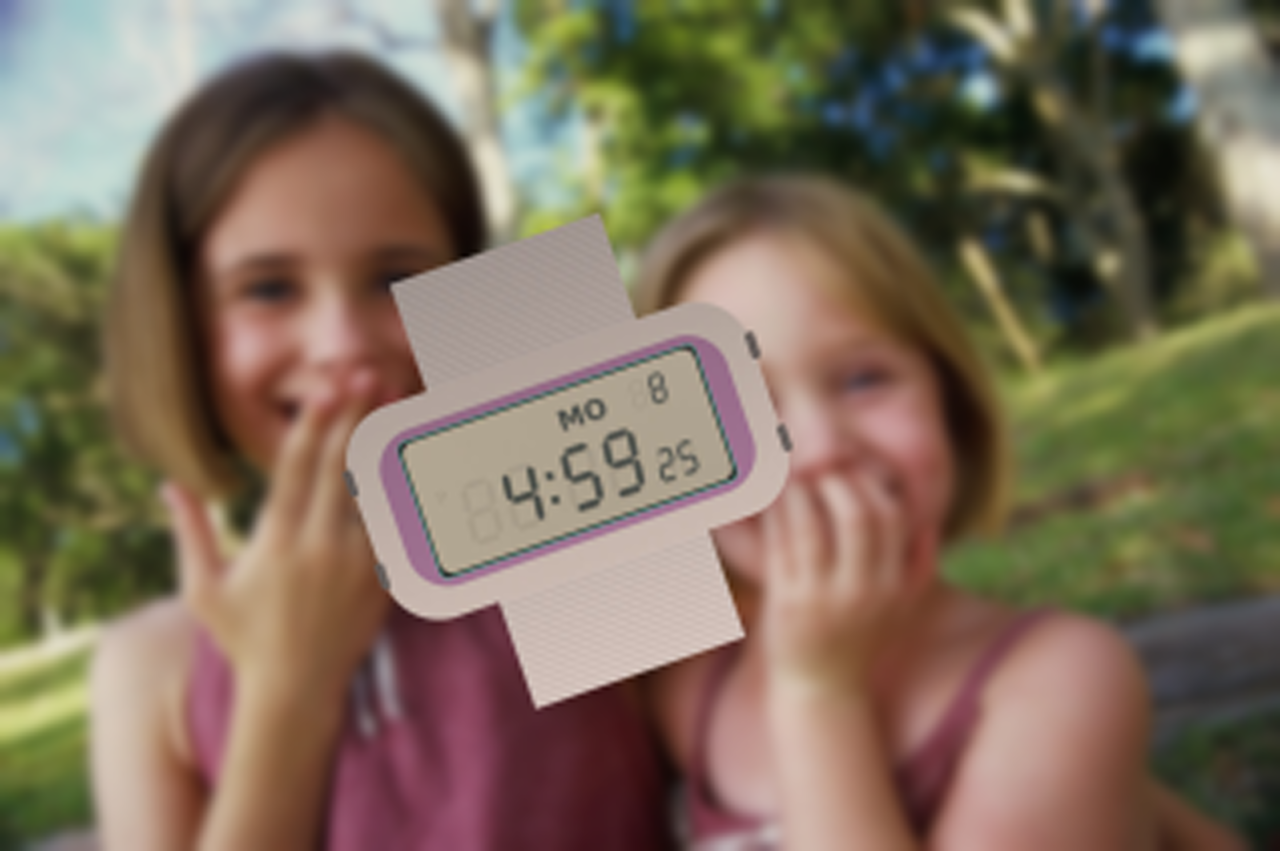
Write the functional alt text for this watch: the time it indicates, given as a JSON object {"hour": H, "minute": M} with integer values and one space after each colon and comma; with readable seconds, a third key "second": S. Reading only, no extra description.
{"hour": 4, "minute": 59, "second": 25}
